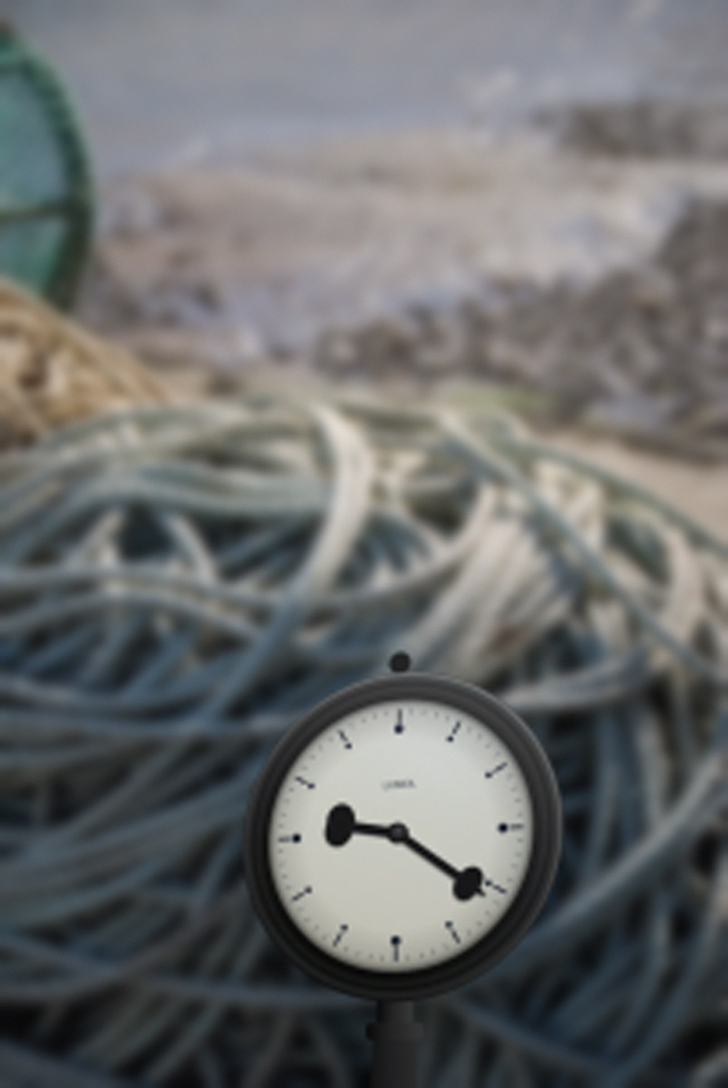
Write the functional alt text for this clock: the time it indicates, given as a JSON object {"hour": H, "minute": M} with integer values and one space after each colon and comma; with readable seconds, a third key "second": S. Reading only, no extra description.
{"hour": 9, "minute": 21}
